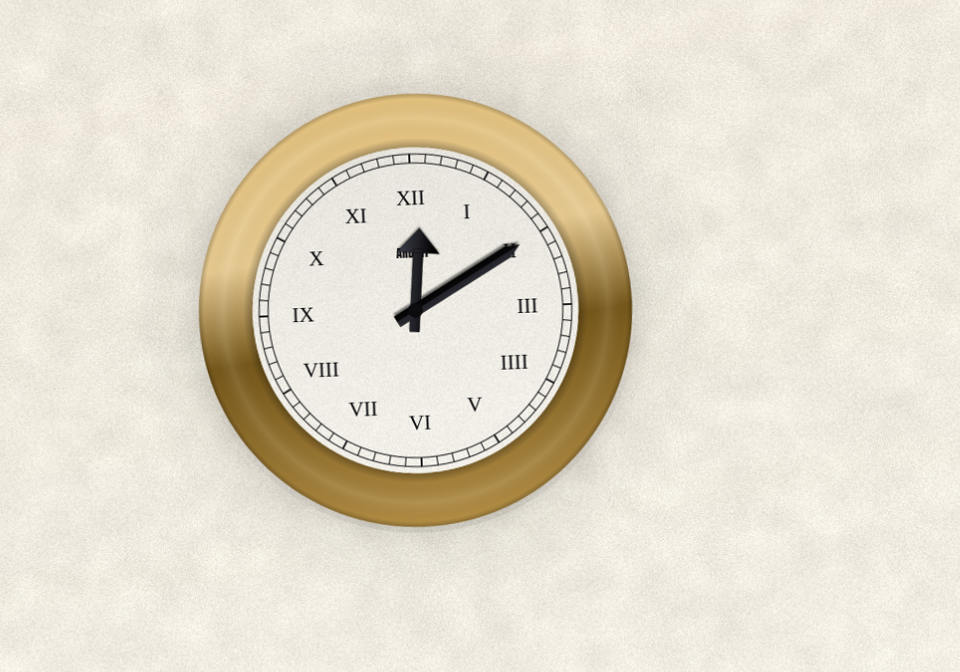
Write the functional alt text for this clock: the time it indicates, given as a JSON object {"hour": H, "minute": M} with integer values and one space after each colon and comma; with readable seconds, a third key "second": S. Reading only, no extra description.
{"hour": 12, "minute": 10}
